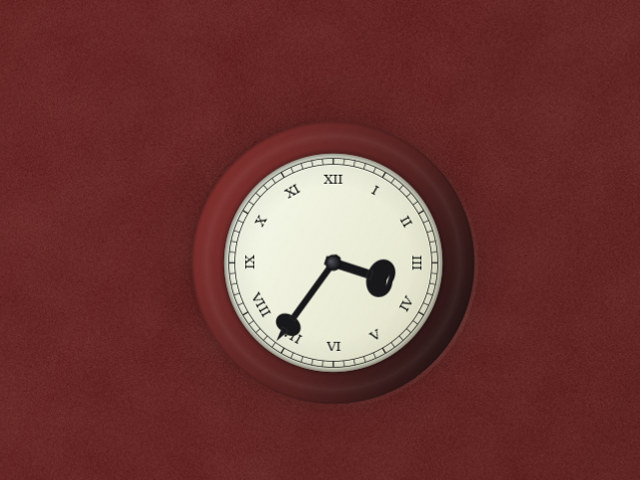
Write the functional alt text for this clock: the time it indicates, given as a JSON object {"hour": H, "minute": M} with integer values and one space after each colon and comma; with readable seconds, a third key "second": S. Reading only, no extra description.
{"hour": 3, "minute": 36}
